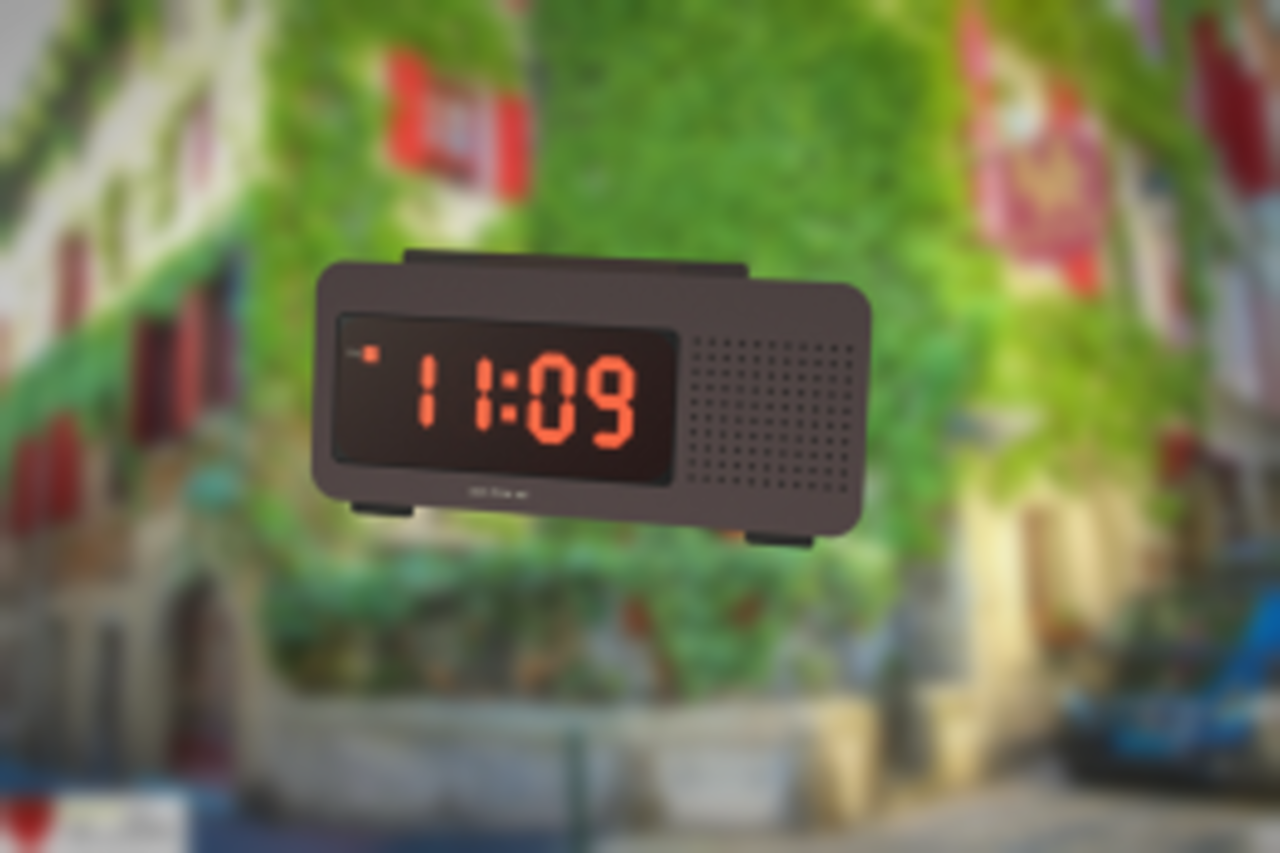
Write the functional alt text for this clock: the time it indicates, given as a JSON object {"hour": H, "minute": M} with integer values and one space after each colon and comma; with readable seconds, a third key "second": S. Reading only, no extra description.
{"hour": 11, "minute": 9}
